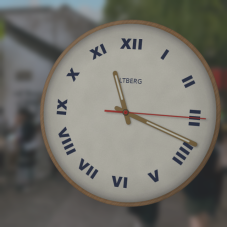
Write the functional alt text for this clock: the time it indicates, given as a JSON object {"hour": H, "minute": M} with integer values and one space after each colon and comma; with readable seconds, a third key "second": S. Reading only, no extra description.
{"hour": 11, "minute": 18, "second": 15}
